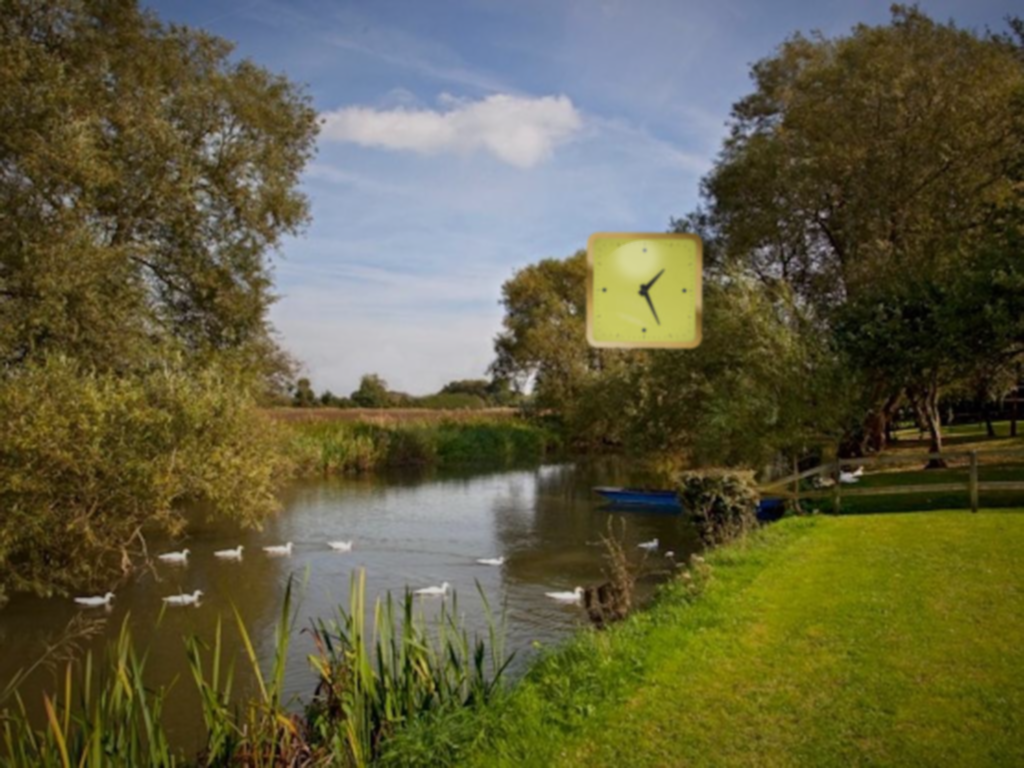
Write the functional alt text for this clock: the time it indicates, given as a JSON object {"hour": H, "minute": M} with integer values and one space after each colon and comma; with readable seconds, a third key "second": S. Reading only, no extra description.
{"hour": 1, "minute": 26}
